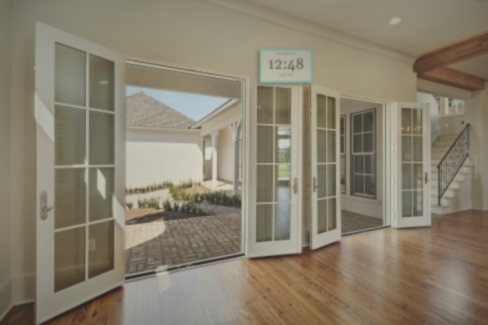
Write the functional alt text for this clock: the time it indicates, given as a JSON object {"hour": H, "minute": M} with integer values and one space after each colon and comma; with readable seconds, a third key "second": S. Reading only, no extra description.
{"hour": 12, "minute": 48}
